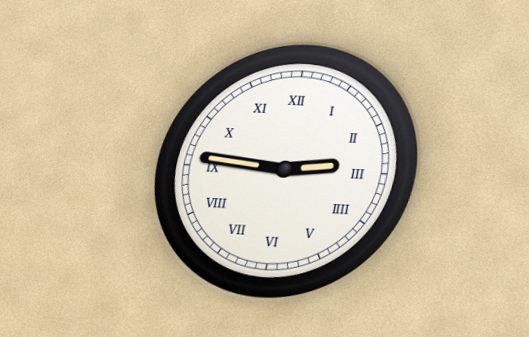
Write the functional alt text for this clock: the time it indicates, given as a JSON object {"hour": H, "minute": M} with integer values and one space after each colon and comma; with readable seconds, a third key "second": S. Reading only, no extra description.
{"hour": 2, "minute": 46}
